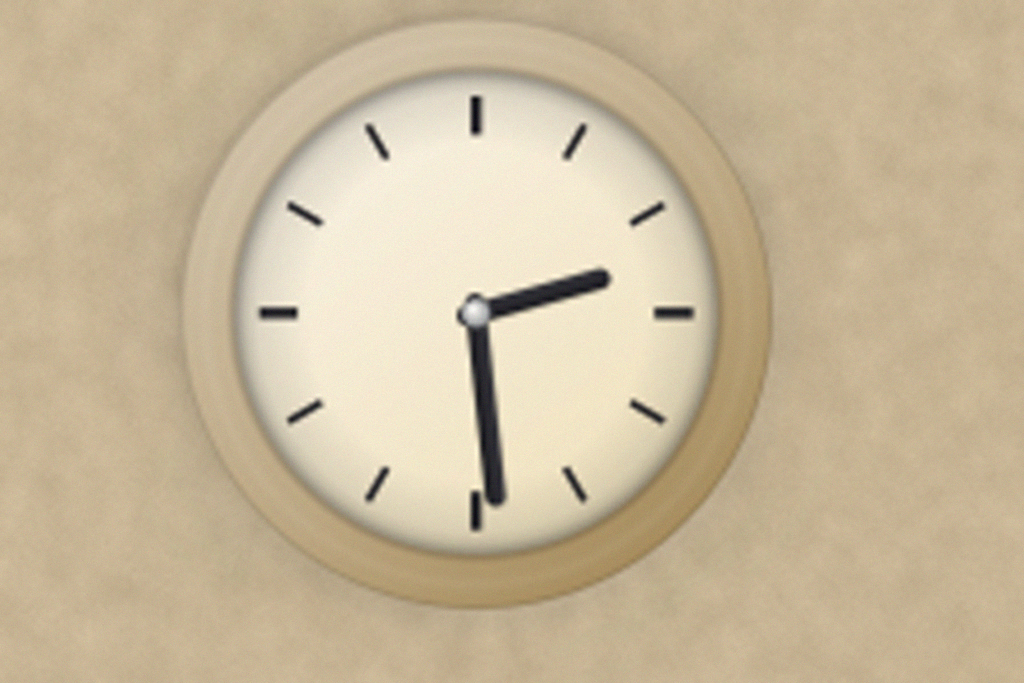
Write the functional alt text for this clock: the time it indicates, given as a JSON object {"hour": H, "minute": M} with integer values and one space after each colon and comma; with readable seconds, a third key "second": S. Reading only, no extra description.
{"hour": 2, "minute": 29}
